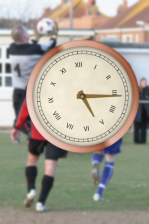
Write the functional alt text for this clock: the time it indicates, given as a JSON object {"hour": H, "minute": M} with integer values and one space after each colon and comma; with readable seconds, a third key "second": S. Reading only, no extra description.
{"hour": 5, "minute": 16}
